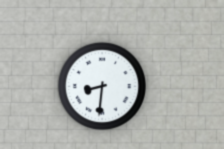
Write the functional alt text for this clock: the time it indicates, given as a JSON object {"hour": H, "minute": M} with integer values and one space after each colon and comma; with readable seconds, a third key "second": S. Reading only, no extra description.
{"hour": 8, "minute": 31}
